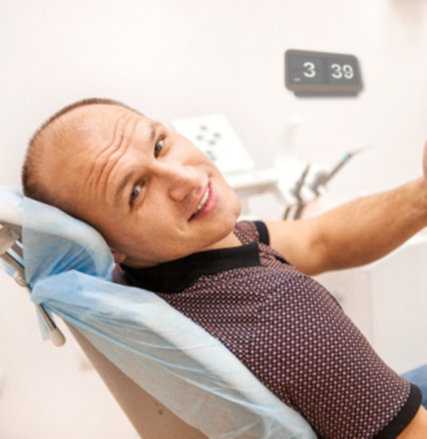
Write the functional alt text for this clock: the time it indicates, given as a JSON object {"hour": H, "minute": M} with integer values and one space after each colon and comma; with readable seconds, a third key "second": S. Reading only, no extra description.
{"hour": 3, "minute": 39}
